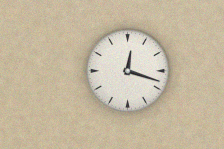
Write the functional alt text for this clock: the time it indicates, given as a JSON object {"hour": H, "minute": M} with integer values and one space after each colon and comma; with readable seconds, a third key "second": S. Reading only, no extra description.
{"hour": 12, "minute": 18}
